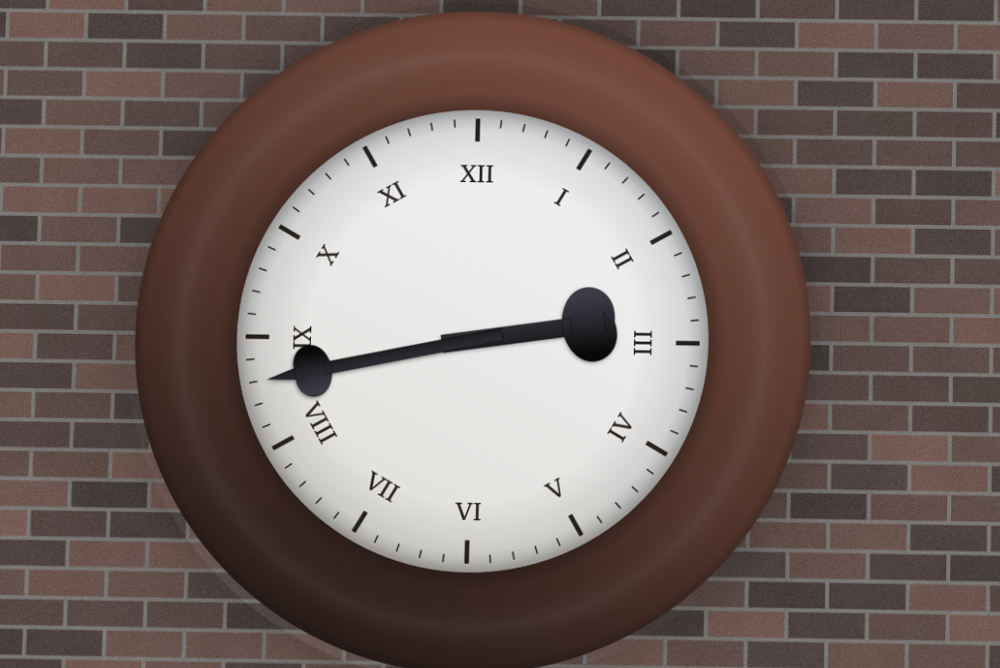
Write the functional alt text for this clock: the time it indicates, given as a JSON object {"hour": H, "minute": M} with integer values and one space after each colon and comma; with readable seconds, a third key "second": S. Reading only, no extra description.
{"hour": 2, "minute": 43}
